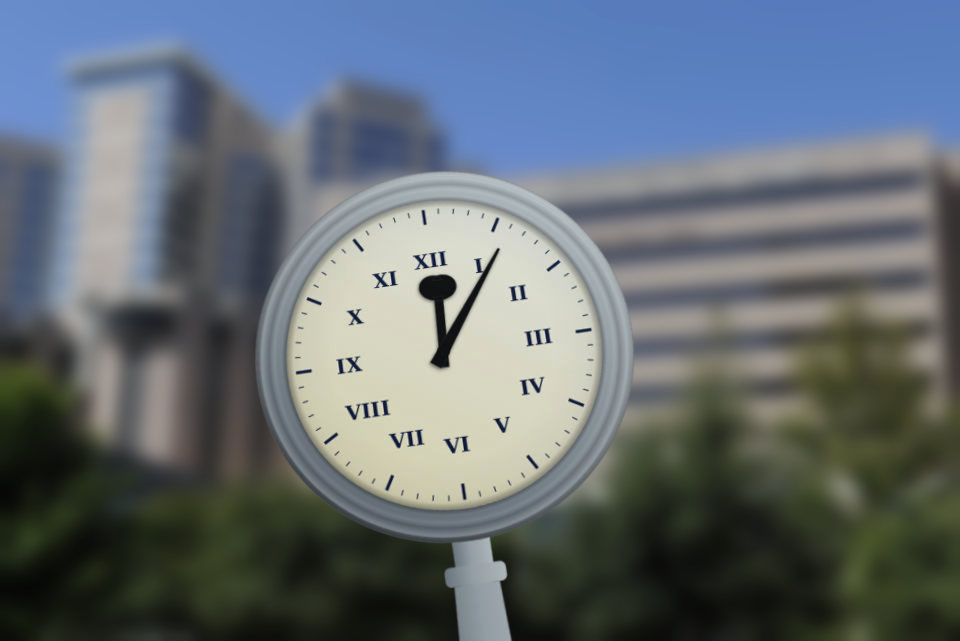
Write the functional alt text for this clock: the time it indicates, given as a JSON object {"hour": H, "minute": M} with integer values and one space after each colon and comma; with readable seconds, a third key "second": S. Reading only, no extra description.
{"hour": 12, "minute": 6}
